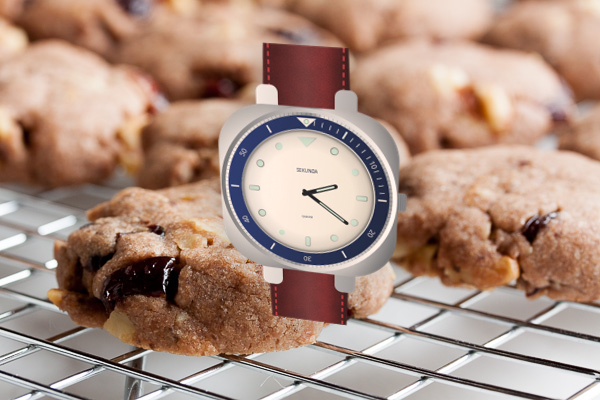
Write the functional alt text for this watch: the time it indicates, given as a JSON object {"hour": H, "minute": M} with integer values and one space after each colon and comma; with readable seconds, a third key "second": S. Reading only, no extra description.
{"hour": 2, "minute": 21}
